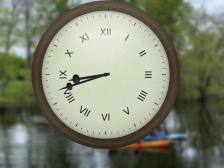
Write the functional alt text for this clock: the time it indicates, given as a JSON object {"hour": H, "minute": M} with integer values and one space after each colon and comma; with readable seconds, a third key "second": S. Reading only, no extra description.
{"hour": 8, "minute": 42}
